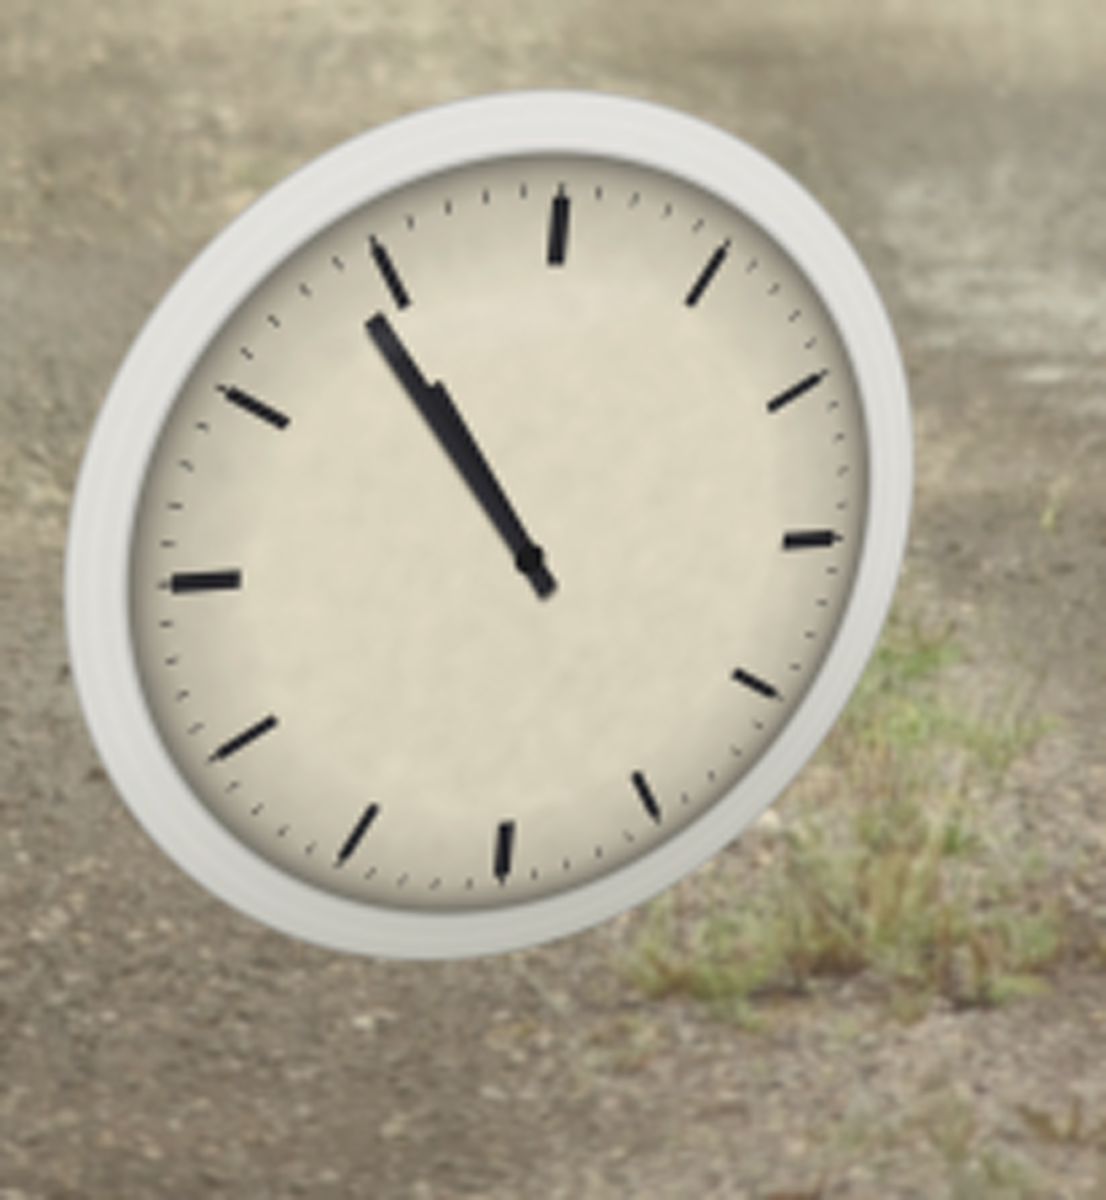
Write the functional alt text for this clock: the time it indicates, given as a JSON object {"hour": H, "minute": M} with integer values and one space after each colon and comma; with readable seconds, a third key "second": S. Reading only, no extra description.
{"hour": 10, "minute": 54}
